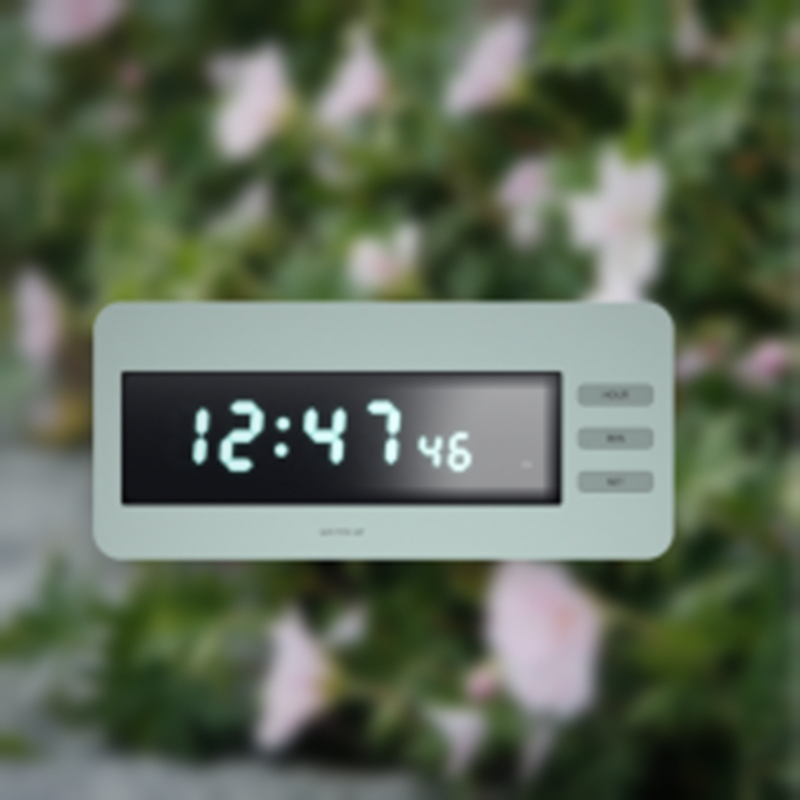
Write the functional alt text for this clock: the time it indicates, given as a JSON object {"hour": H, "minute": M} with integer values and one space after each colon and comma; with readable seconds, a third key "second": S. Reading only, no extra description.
{"hour": 12, "minute": 47, "second": 46}
